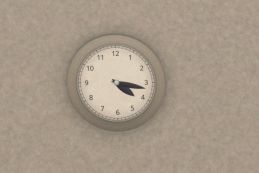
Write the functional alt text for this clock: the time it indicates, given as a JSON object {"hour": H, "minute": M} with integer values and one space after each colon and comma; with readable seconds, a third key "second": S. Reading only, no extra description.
{"hour": 4, "minute": 17}
